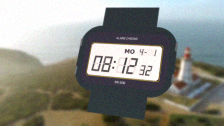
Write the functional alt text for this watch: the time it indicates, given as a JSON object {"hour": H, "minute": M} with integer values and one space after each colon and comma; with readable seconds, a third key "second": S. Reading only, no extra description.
{"hour": 8, "minute": 12, "second": 32}
